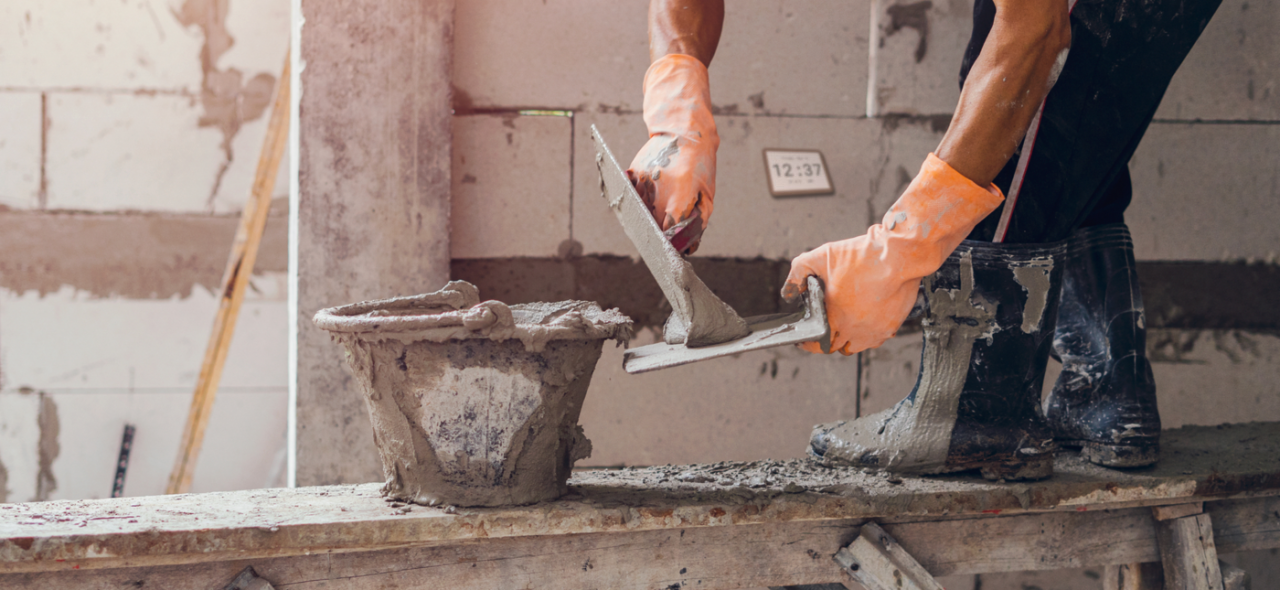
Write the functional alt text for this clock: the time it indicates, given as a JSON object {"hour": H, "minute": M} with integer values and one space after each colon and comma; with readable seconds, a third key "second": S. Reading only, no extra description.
{"hour": 12, "minute": 37}
